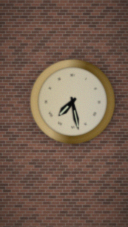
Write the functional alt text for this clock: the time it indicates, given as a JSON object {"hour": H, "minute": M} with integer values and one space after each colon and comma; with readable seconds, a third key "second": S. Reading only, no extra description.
{"hour": 7, "minute": 28}
